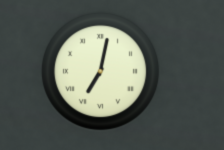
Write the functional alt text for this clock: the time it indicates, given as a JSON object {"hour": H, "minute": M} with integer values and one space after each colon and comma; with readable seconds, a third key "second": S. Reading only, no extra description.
{"hour": 7, "minute": 2}
